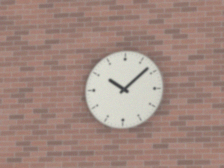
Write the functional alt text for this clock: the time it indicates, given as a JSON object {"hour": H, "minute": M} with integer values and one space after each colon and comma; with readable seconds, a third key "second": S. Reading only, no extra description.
{"hour": 10, "minute": 8}
